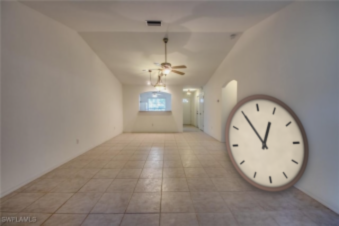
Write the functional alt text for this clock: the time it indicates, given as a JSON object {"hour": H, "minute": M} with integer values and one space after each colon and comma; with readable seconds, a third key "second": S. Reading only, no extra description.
{"hour": 12, "minute": 55}
